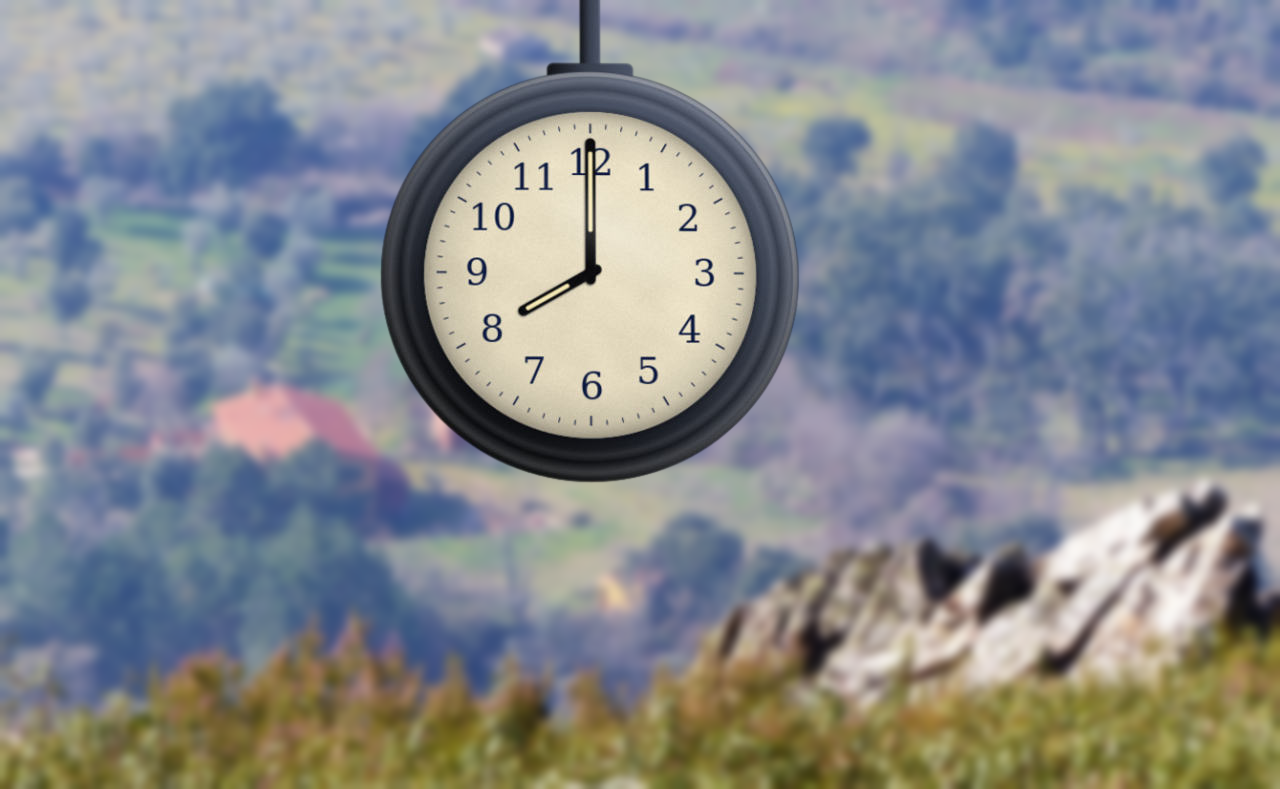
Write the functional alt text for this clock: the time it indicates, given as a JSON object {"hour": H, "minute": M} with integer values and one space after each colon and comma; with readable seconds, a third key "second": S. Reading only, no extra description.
{"hour": 8, "minute": 0}
